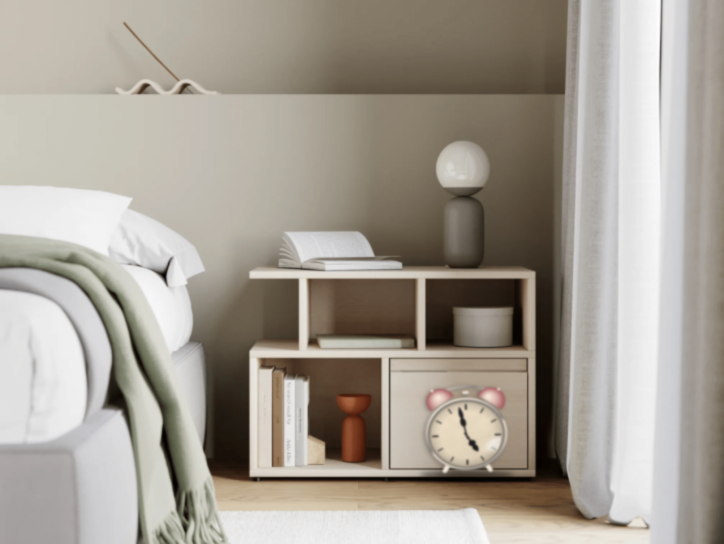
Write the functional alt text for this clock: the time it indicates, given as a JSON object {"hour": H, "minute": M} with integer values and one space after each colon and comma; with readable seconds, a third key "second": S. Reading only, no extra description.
{"hour": 4, "minute": 58}
